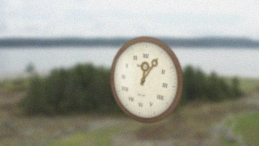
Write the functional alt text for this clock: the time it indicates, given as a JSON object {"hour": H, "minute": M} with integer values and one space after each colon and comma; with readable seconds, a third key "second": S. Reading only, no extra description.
{"hour": 12, "minute": 5}
